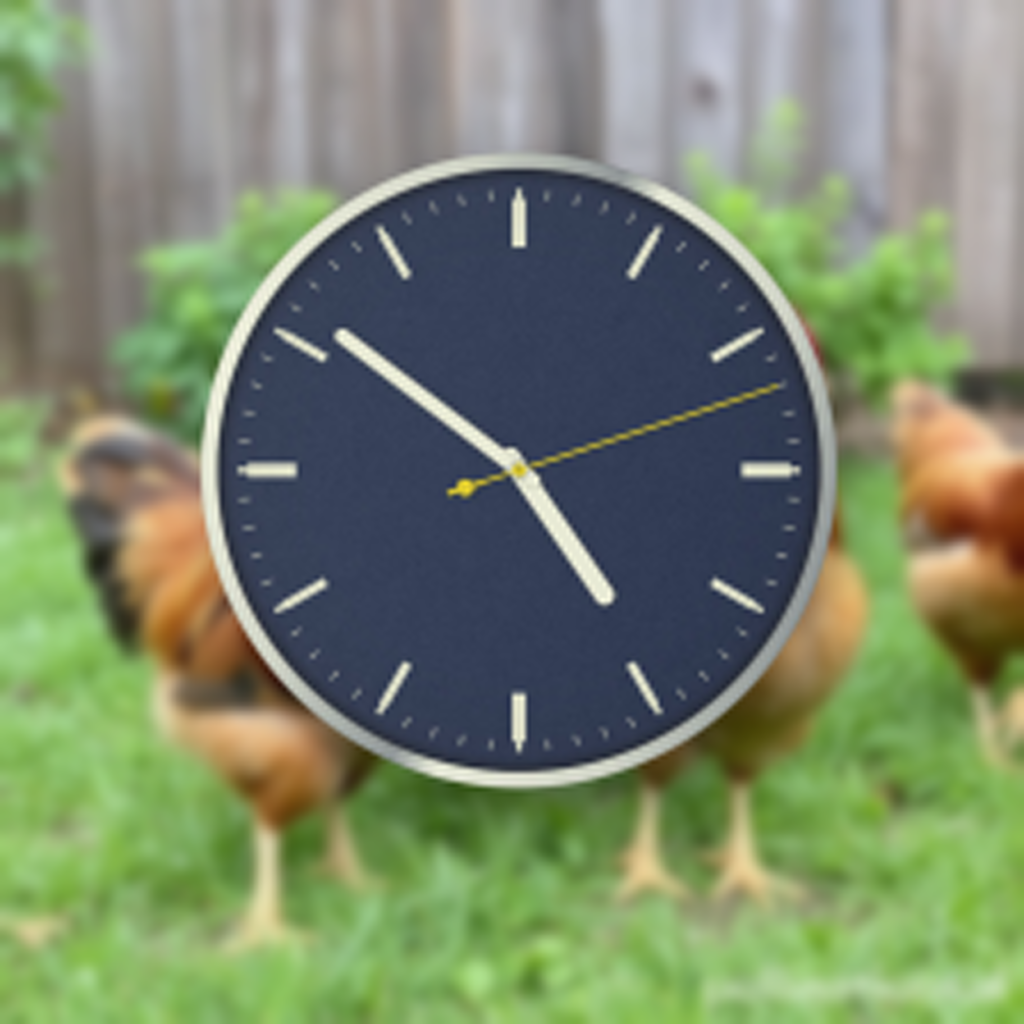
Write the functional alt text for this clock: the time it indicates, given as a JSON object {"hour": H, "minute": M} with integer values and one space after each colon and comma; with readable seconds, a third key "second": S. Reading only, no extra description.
{"hour": 4, "minute": 51, "second": 12}
